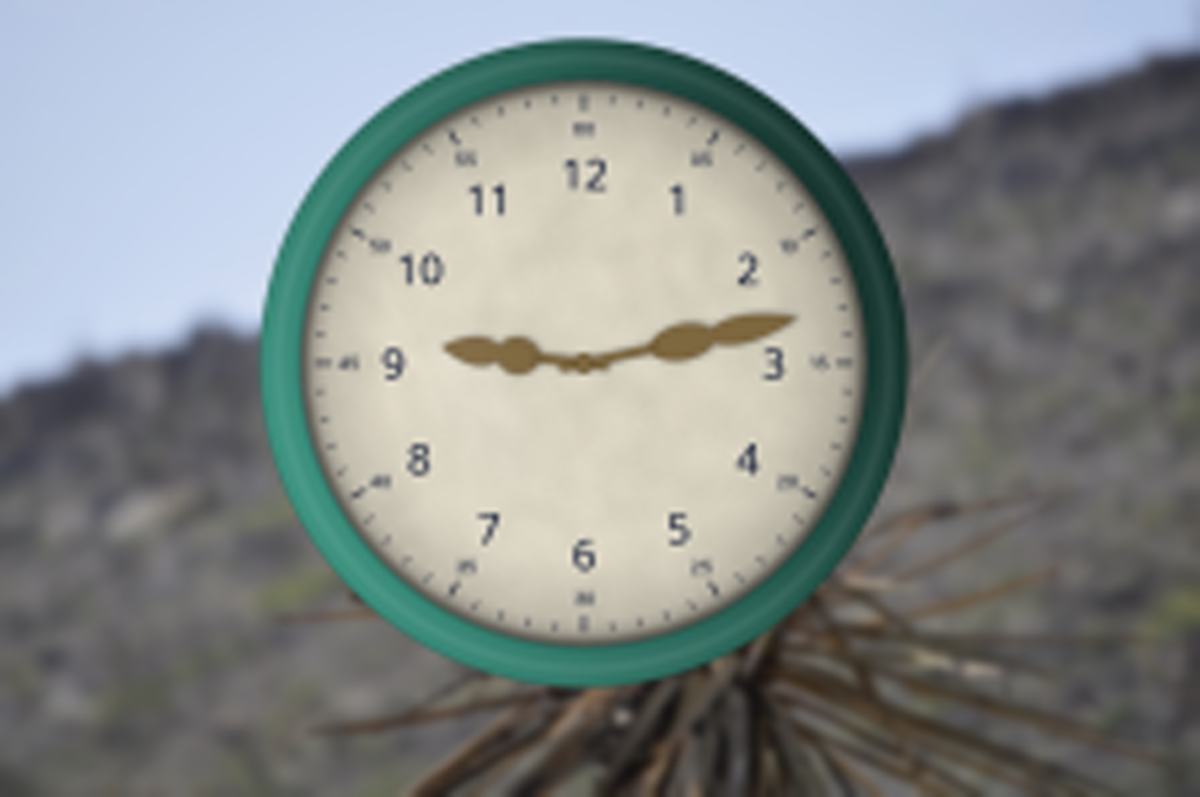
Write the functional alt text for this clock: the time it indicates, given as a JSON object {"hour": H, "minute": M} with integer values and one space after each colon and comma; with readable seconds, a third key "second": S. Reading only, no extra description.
{"hour": 9, "minute": 13}
